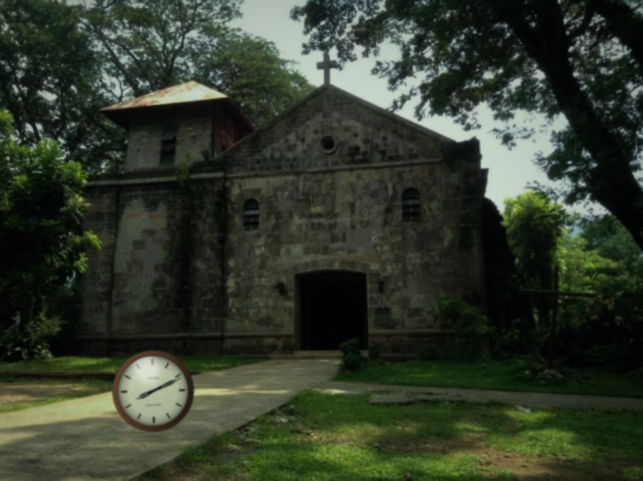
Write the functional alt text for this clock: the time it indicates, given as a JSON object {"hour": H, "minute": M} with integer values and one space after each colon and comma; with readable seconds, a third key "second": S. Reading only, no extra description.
{"hour": 8, "minute": 11}
